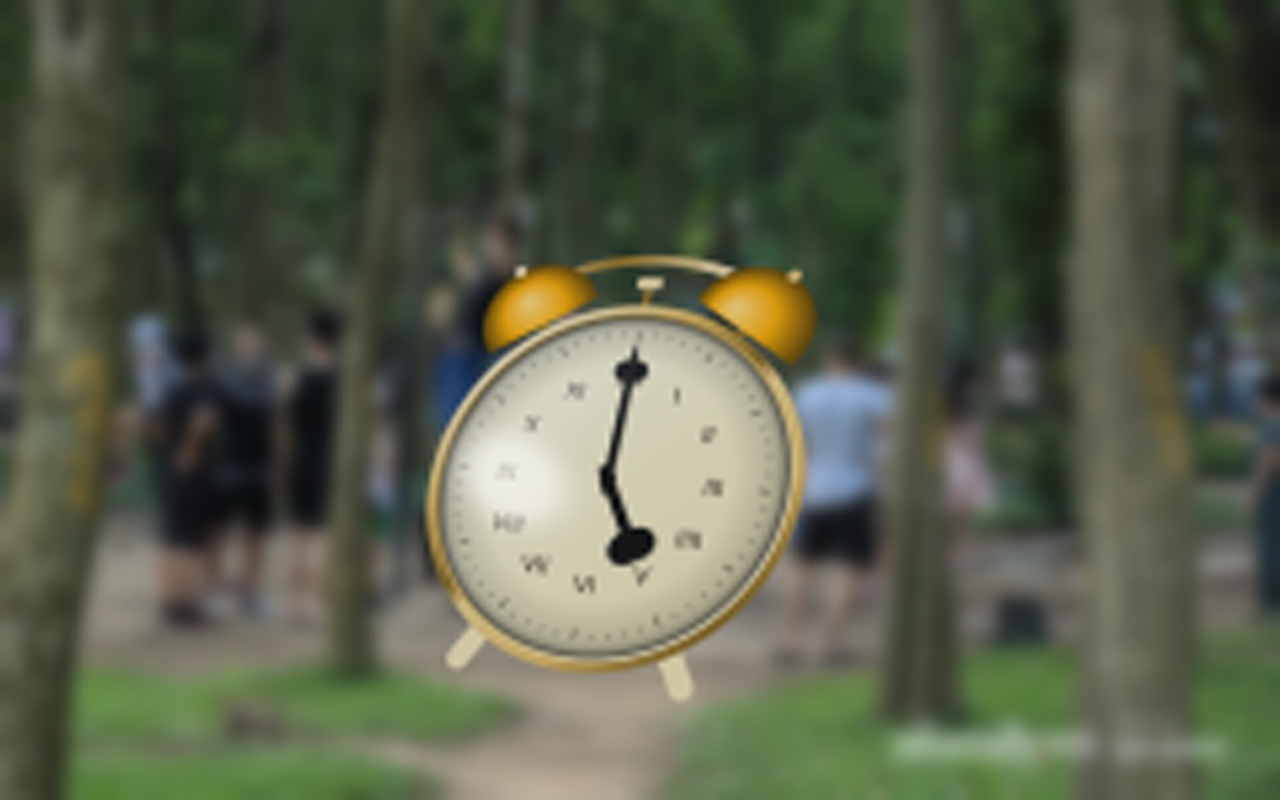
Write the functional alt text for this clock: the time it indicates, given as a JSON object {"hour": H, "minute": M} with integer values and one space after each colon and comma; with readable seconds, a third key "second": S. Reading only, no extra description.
{"hour": 5, "minute": 0}
